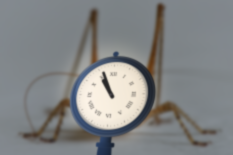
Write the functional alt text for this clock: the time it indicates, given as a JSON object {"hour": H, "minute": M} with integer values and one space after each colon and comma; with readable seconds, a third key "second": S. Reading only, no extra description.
{"hour": 10, "minute": 56}
